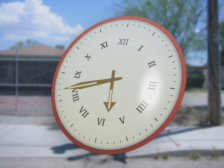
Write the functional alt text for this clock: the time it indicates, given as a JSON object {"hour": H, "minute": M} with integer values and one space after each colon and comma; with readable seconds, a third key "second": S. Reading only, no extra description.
{"hour": 5, "minute": 42}
